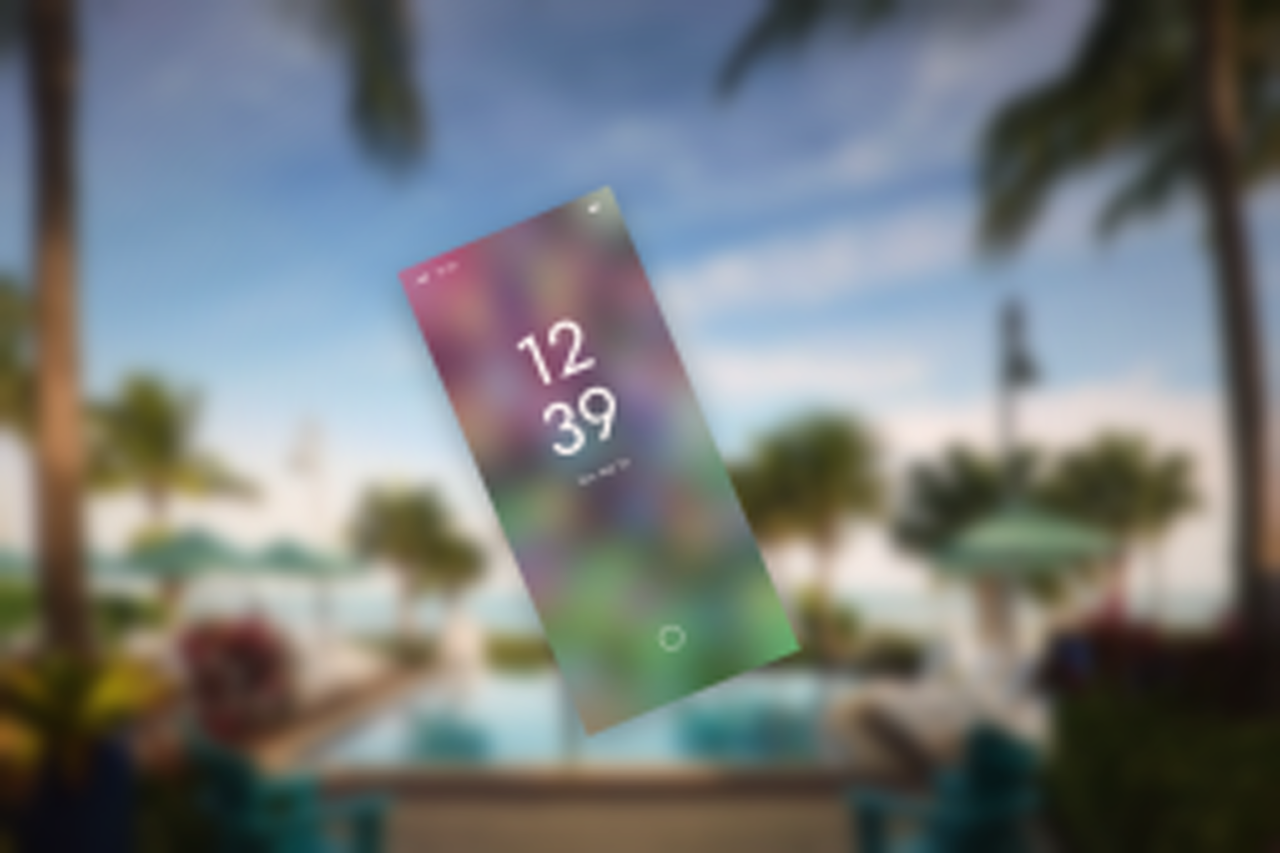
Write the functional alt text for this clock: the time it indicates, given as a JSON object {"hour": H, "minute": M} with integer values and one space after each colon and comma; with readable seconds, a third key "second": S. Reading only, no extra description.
{"hour": 12, "minute": 39}
